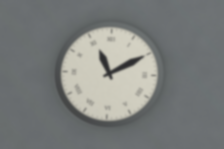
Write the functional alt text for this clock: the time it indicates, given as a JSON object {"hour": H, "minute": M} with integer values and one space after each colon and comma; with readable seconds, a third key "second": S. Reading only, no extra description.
{"hour": 11, "minute": 10}
